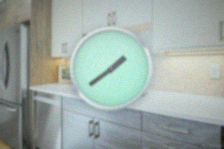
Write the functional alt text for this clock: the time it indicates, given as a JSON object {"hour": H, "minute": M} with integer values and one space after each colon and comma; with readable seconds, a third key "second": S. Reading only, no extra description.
{"hour": 1, "minute": 39}
